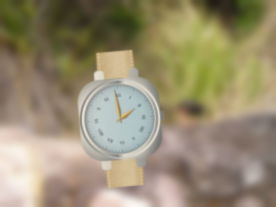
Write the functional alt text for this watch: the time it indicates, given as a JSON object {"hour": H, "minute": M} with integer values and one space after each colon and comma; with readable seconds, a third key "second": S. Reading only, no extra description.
{"hour": 1, "minute": 59}
